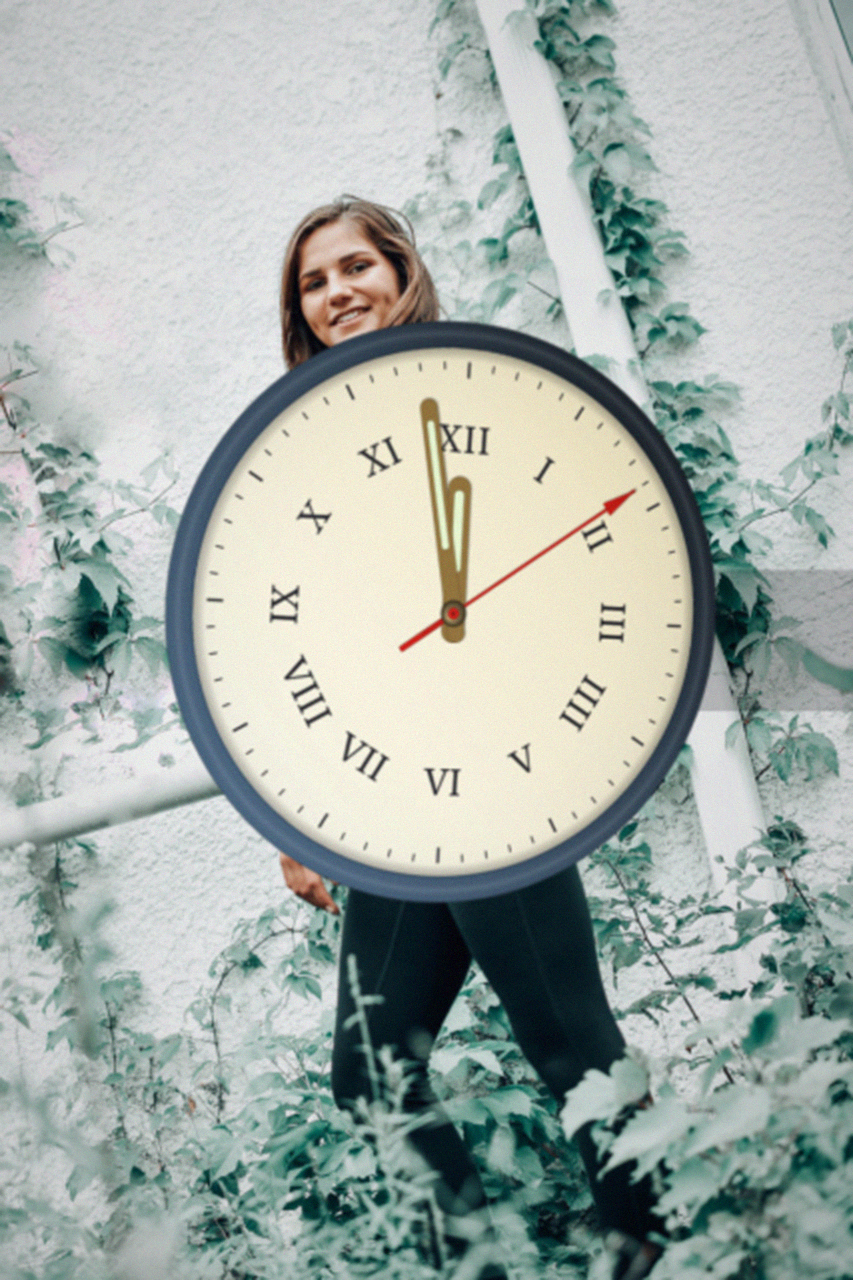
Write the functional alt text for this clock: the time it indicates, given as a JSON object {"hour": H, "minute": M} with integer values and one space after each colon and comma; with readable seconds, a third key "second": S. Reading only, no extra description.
{"hour": 11, "minute": 58, "second": 9}
